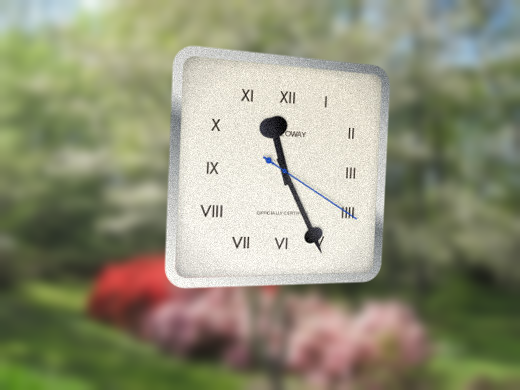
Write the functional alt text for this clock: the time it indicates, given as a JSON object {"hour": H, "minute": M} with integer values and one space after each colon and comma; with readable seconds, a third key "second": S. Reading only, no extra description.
{"hour": 11, "minute": 25, "second": 20}
